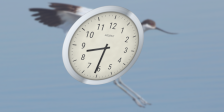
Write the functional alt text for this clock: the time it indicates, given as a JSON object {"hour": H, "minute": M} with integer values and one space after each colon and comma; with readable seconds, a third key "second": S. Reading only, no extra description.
{"hour": 8, "minute": 31}
